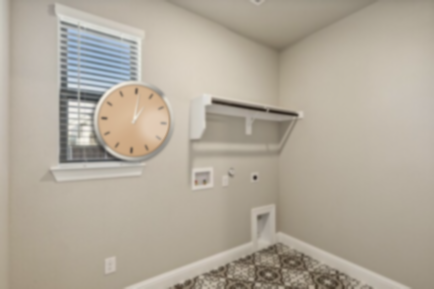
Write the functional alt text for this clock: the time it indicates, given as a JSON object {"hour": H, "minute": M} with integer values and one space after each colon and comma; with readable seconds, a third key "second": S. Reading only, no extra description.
{"hour": 1, "minute": 1}
